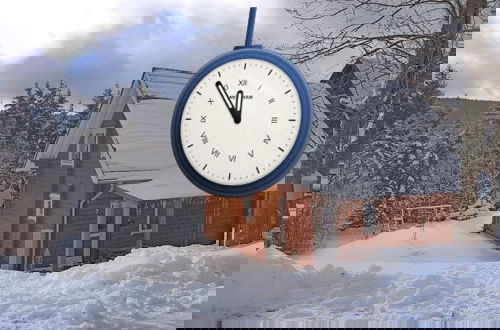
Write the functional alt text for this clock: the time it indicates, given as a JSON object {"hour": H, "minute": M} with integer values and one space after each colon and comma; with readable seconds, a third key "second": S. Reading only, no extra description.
{"hour": 11, "minute": 54}
